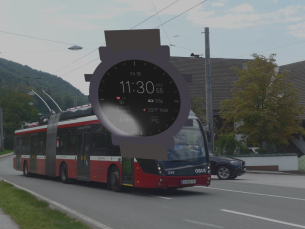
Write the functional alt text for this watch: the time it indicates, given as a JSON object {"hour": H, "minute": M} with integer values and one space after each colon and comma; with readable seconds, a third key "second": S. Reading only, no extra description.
{"hour": 11, "minute": 30}
